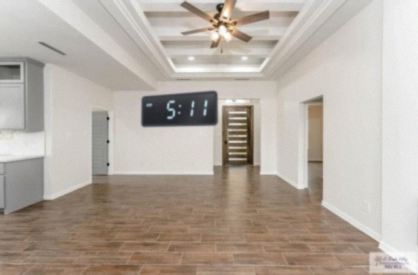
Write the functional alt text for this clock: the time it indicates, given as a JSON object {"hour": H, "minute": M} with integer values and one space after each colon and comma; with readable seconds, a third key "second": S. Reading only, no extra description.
{"hour": 5, "minute": 11}
